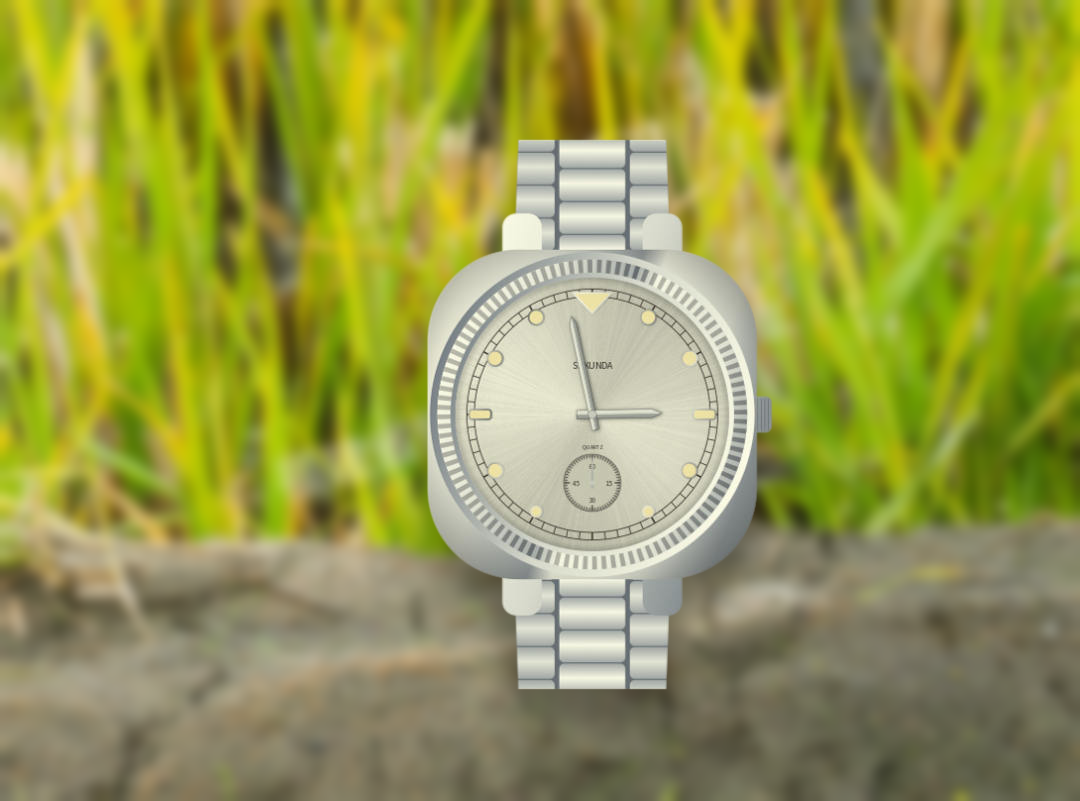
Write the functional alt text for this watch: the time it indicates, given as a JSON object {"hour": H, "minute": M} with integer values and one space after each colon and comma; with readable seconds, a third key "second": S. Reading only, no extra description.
{"hour": 2, "minute": 58}
